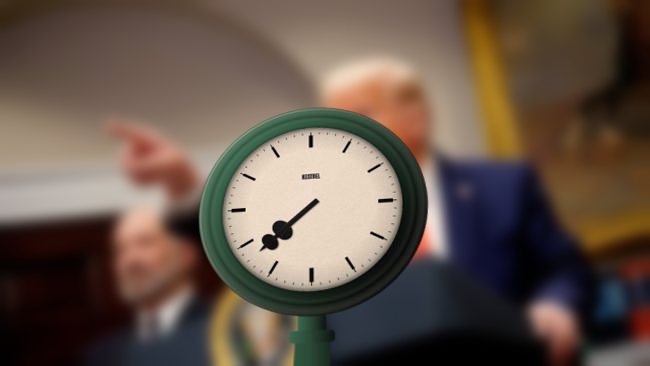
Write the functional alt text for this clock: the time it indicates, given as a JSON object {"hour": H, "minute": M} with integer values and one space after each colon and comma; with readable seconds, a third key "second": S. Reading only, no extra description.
{"hour": 7, "minute": 38}
